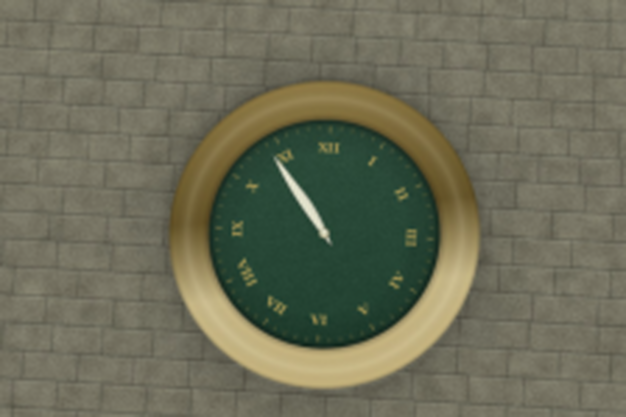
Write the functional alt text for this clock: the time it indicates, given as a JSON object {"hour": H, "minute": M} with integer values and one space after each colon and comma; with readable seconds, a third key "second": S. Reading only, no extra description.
{"hour": 10, "minute": 54}
